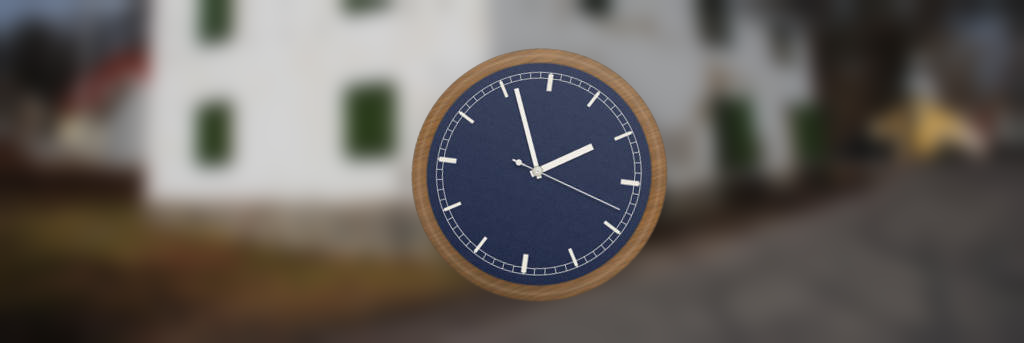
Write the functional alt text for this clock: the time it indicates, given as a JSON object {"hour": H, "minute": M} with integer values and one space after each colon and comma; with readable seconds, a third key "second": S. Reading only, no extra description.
{"hour": 1, "minute": 56, "second": 18}
